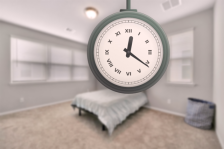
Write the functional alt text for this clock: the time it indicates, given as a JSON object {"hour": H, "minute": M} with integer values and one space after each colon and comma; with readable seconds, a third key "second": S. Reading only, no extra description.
{"hour": 12, "minute": 21}
